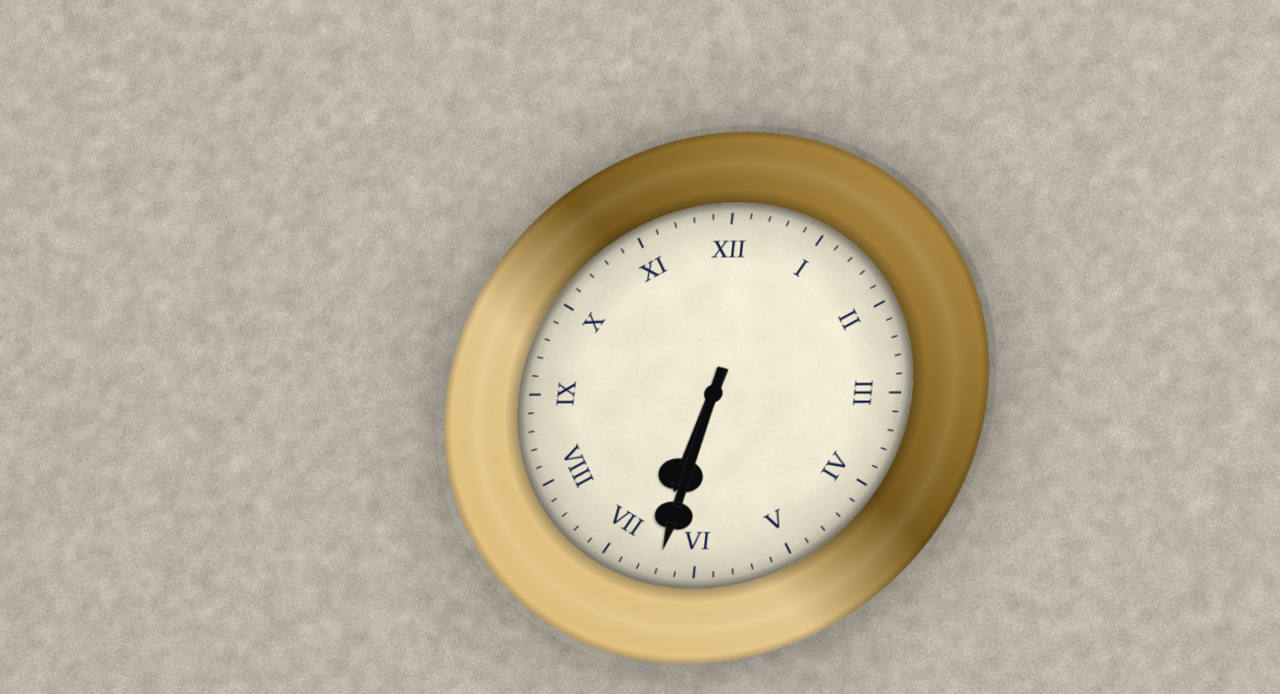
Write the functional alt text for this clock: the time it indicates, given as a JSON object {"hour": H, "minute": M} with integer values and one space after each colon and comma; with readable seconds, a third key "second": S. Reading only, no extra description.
{"hour": 6, "minute": 32}
